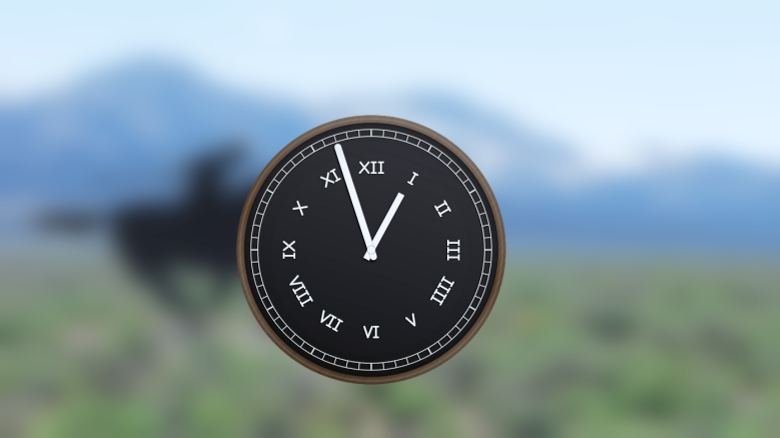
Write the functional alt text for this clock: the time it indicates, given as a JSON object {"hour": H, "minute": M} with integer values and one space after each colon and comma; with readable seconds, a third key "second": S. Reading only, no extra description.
{"hour": 12, "minute": 57}
